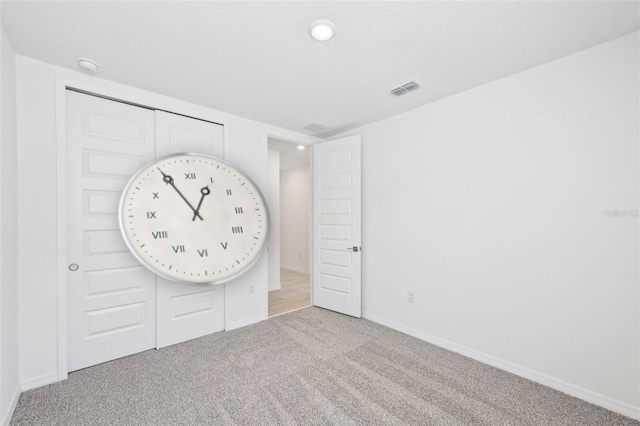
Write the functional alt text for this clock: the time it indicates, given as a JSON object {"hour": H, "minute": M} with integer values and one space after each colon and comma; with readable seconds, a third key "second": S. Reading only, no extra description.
{"hour": 12, "minute": 55}
